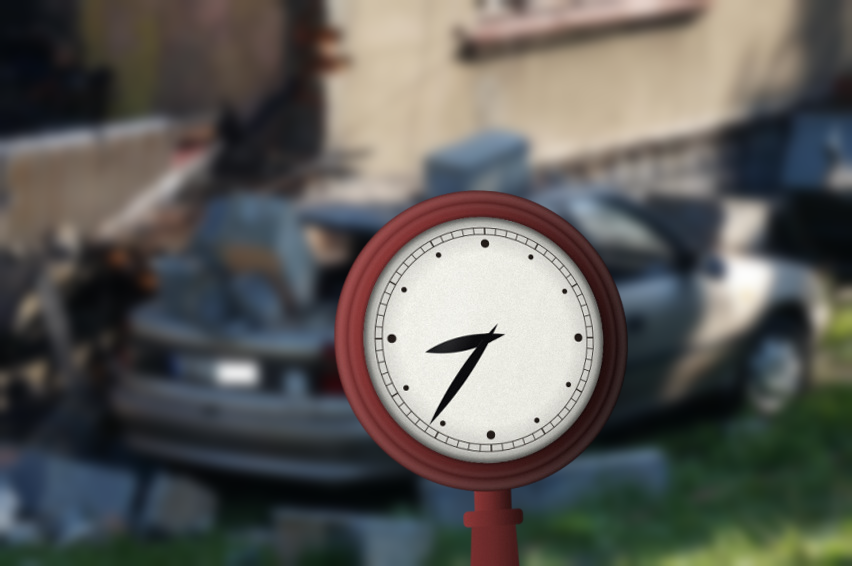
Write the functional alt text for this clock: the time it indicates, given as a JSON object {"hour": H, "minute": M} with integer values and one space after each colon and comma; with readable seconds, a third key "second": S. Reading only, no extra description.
{"hour": 8, "minute": 36}
